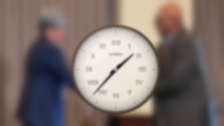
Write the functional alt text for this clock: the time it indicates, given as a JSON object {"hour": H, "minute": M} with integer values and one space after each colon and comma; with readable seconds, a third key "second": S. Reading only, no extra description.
{"hour": 1, "minute": 37}
